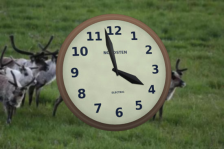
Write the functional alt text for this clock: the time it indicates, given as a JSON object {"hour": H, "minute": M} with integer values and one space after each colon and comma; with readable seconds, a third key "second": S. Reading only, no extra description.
{"hour": 3, "minute": 58}
